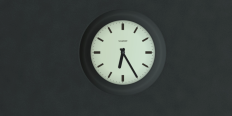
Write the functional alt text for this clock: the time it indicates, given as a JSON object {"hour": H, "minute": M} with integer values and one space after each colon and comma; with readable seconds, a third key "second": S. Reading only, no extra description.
{"hour": 6, "minute": 25}
